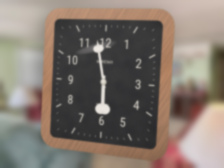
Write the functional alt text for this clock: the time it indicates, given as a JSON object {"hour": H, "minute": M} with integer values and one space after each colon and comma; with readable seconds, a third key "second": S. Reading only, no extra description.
{"hour": 5, "minute": 58}
